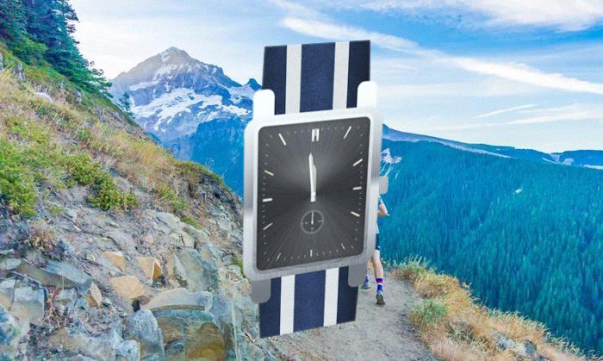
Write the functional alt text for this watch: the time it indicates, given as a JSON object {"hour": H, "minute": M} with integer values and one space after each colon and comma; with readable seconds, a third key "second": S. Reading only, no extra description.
{"hour": 11, "minute": 59}
